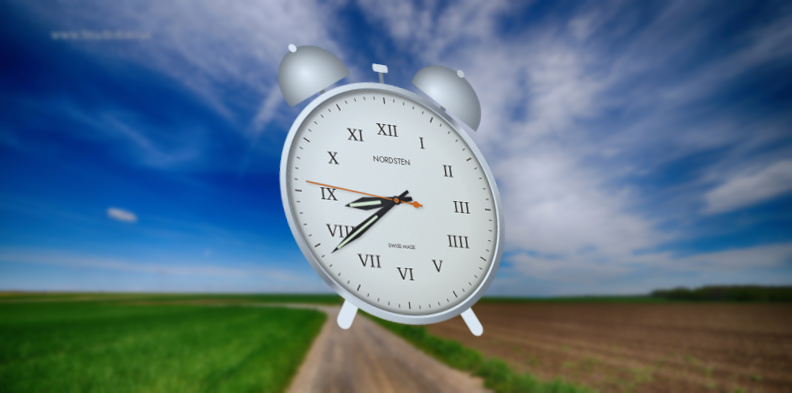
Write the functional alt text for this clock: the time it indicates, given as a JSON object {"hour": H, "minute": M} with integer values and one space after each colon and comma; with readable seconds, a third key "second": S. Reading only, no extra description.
{"hour": 8, "minute": 38, "second": 46}
